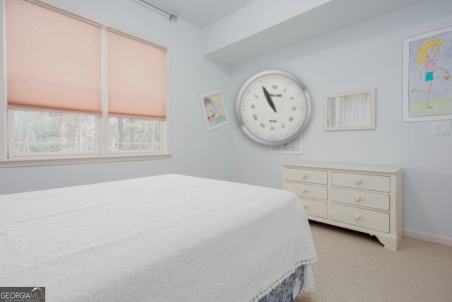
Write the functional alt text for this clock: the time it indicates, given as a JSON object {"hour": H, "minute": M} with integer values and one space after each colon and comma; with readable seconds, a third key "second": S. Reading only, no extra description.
{"hour": 10, "minute": 55}
